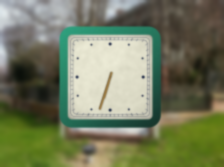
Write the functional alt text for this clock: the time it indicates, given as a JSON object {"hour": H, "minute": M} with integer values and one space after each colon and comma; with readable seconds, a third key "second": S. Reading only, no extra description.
{"hour": 6, "minute": 33}
